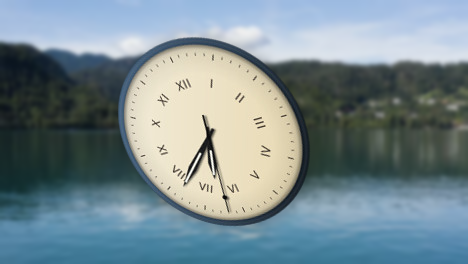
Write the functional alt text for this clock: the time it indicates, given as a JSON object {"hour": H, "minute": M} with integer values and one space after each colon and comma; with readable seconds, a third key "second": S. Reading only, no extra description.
{"hour": 6, "minute": 38, "second": 32}
